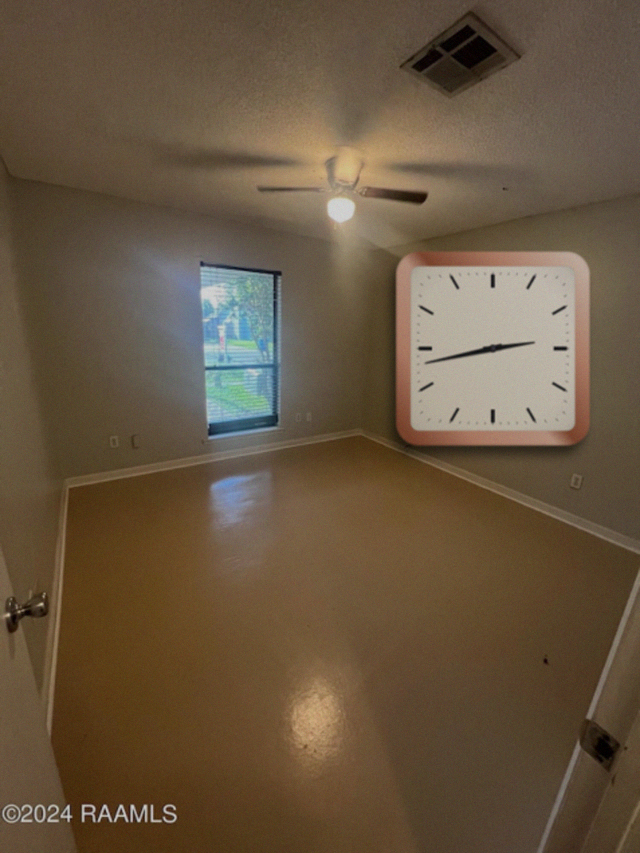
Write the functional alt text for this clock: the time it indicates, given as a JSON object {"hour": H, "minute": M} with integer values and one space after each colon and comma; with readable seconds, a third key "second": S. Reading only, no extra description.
{"hour": 2, "minute": 43}
